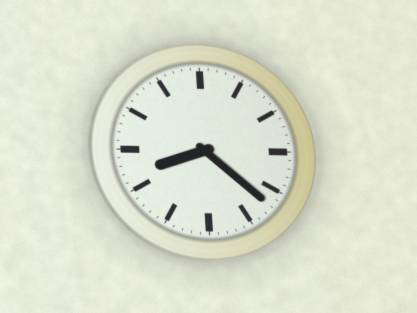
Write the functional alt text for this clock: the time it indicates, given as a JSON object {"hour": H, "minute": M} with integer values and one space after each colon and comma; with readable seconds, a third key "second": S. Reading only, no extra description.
{"hour": 8, "minute": 22}
